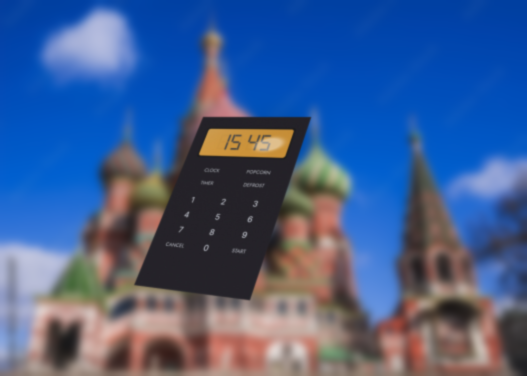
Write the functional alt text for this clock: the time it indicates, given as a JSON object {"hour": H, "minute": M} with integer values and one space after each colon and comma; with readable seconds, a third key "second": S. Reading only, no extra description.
{"hour": 15, "minute": 45}
